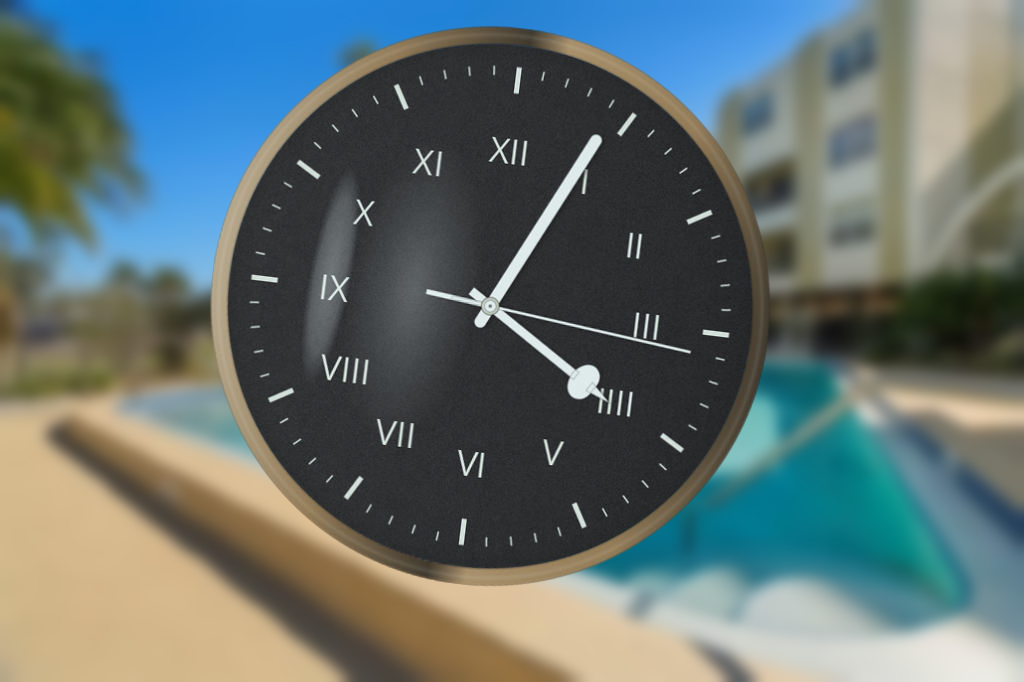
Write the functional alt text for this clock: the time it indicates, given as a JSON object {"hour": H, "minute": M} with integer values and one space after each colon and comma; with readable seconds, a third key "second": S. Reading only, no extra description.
{"hour": 4, "minute": 4, "second": 16}
